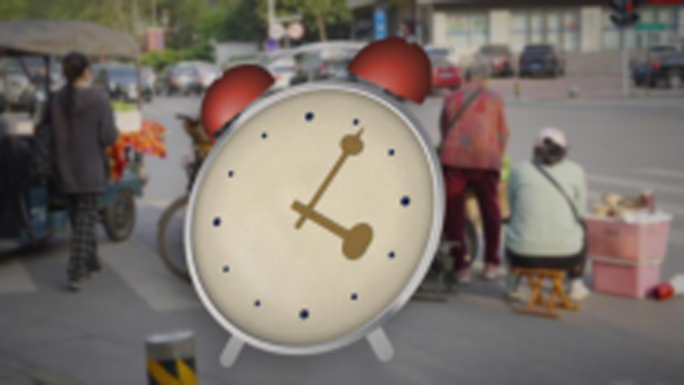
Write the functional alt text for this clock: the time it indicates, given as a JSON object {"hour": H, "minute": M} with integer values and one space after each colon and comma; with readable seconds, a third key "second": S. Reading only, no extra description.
{"hour": 4, "minute": 6}
